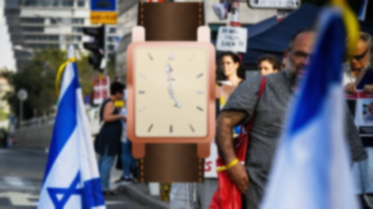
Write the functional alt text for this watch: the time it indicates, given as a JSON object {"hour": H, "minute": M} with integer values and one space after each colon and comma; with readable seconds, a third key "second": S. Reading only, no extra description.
{"hour": 4, "minute": 59}
